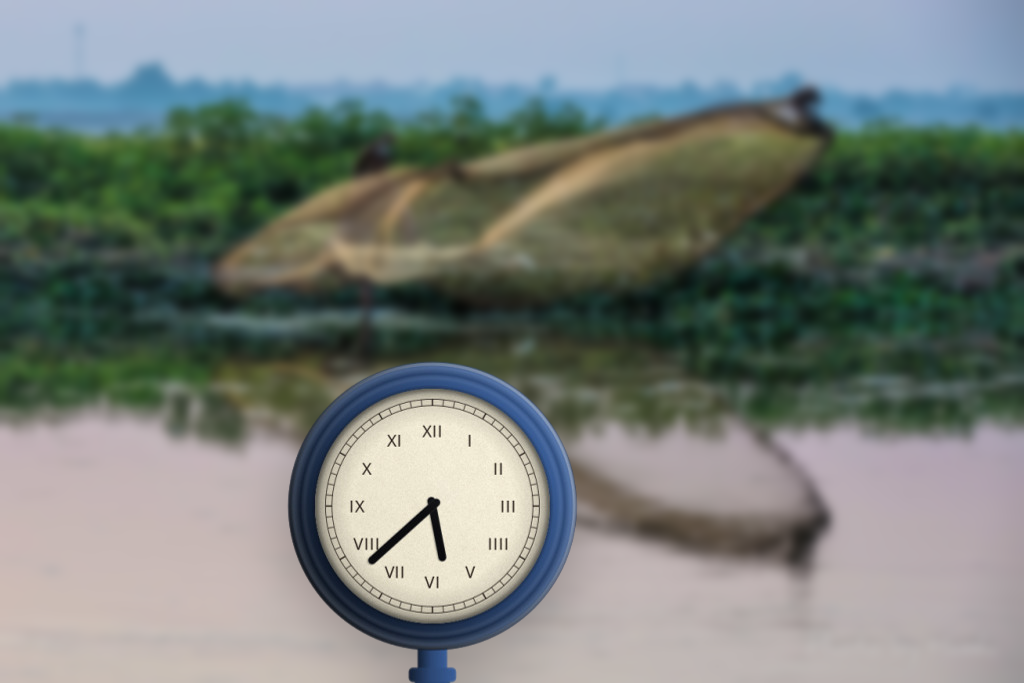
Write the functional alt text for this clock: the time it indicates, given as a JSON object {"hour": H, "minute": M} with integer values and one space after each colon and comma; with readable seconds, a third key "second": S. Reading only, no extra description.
{"hour": 5, "minute": 38}
